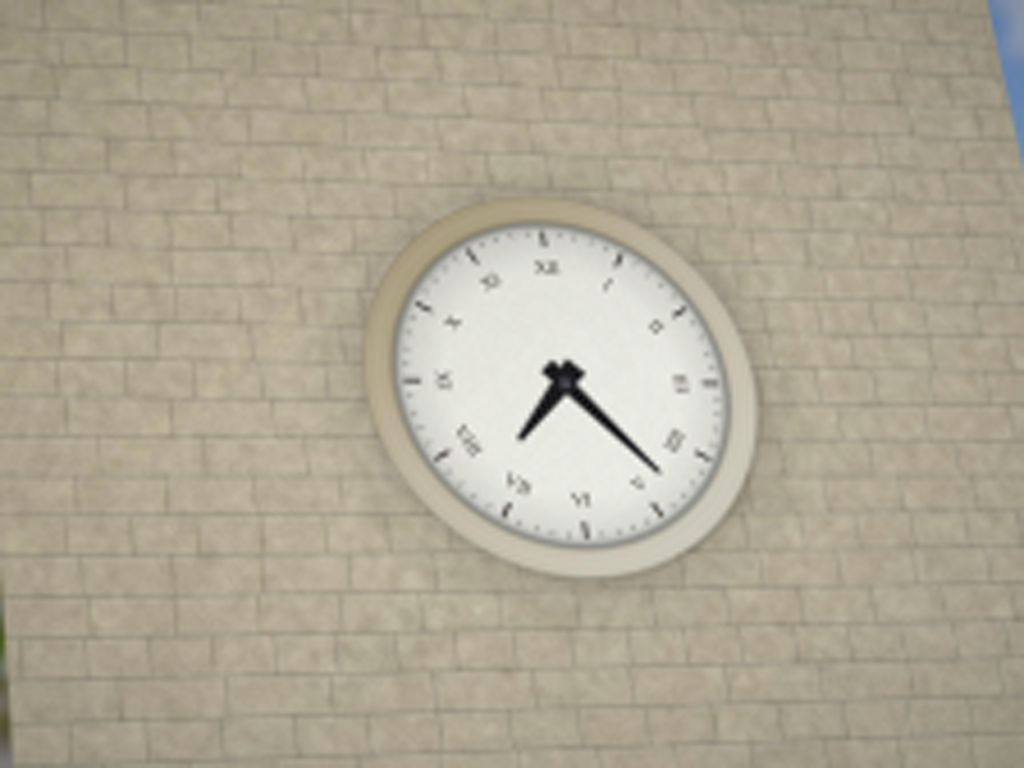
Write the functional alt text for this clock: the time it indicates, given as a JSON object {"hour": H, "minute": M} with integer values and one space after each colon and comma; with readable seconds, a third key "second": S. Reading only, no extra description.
{"hour": 7, "minute": 23}
